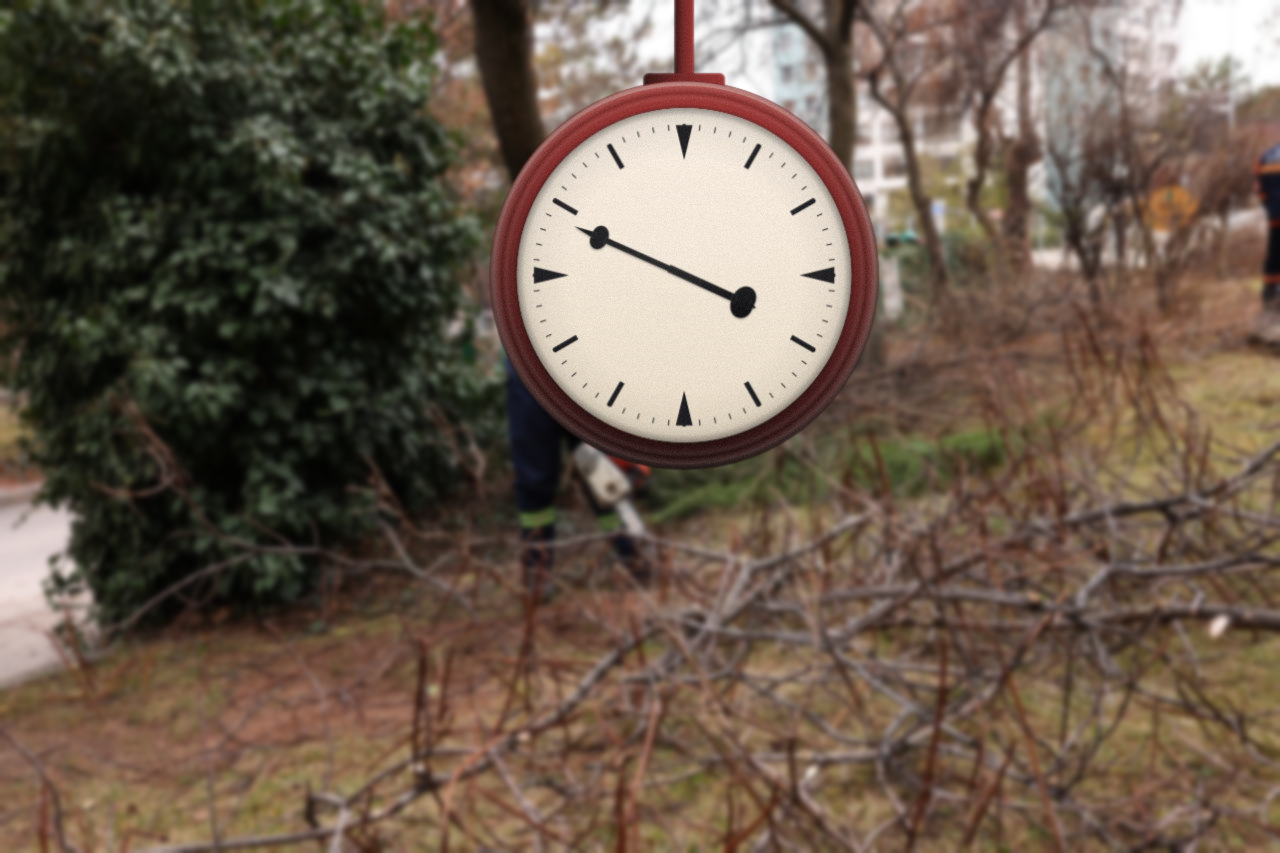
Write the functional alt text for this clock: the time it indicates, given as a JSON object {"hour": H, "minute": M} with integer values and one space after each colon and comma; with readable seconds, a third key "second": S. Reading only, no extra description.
{"hour": 3, "minute": 49}
